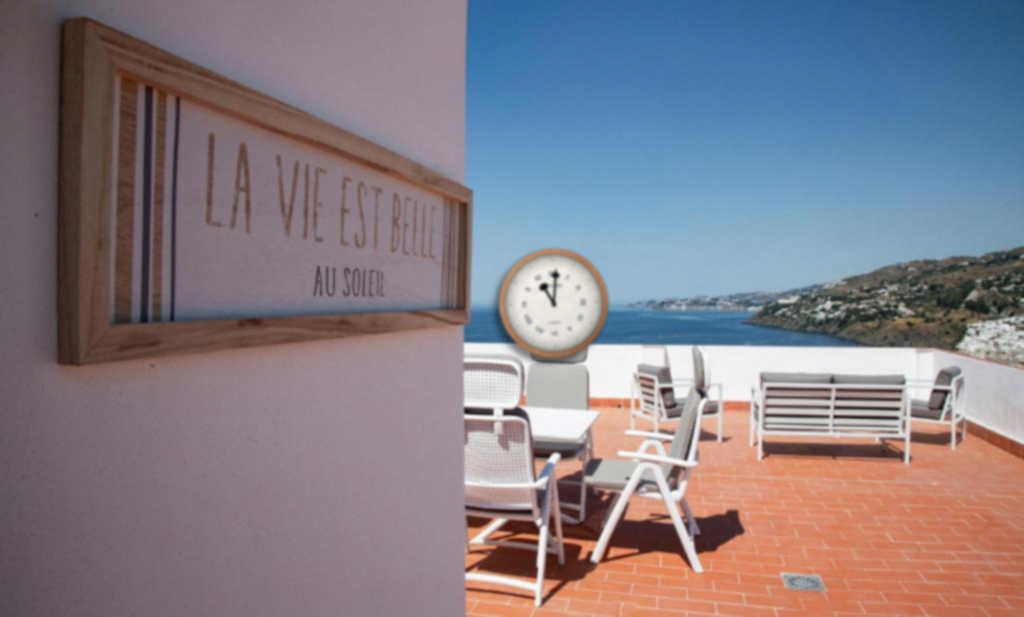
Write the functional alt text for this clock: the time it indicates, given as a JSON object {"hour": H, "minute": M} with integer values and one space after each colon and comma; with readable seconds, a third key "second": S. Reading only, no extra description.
{"hour": 11, "minute": 1}
